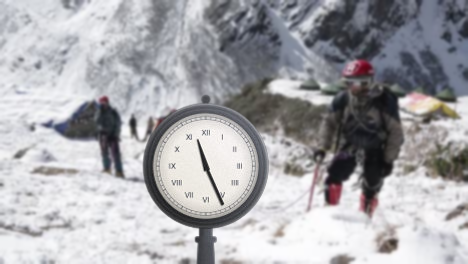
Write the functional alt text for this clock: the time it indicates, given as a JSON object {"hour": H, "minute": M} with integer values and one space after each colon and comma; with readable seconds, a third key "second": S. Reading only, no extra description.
{"hour": 11, "minute": 26}
